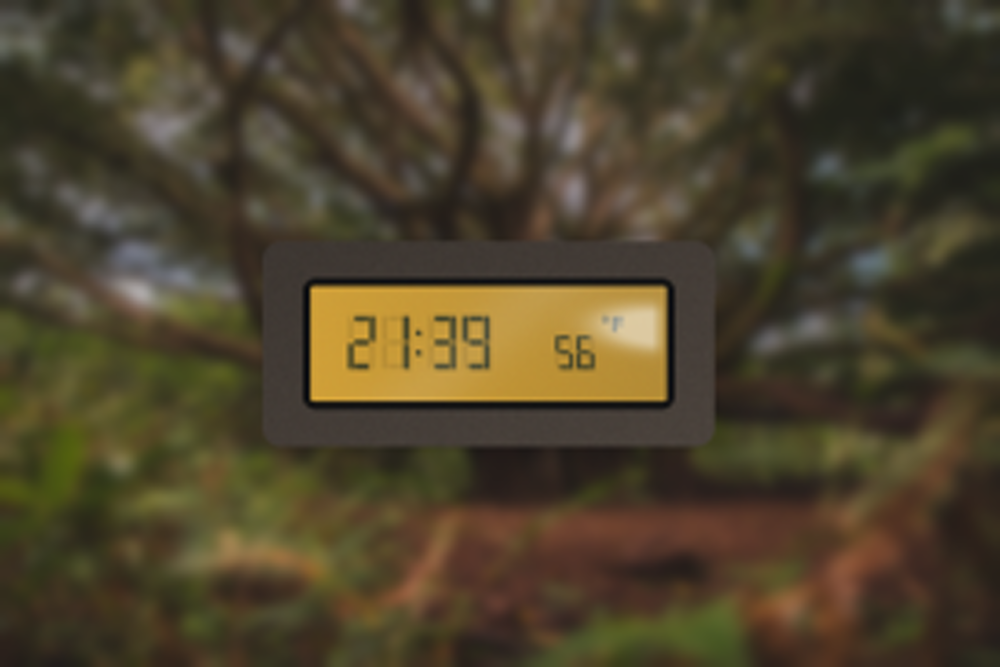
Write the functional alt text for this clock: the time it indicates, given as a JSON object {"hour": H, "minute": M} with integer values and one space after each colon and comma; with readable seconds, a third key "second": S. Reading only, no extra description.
{"hour": 21, "minute": 39}
